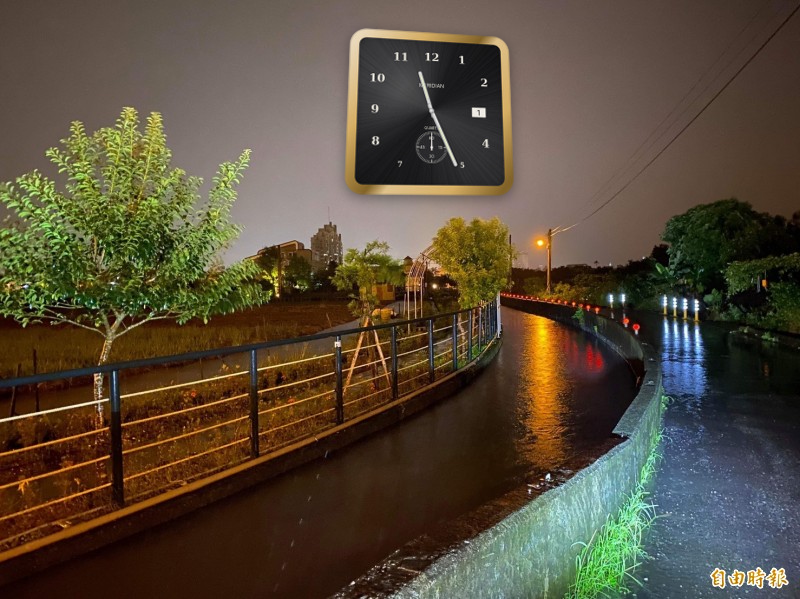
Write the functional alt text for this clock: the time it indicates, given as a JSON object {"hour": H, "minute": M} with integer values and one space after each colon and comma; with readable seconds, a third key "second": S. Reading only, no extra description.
{"hour": 11, "minute": 26}
